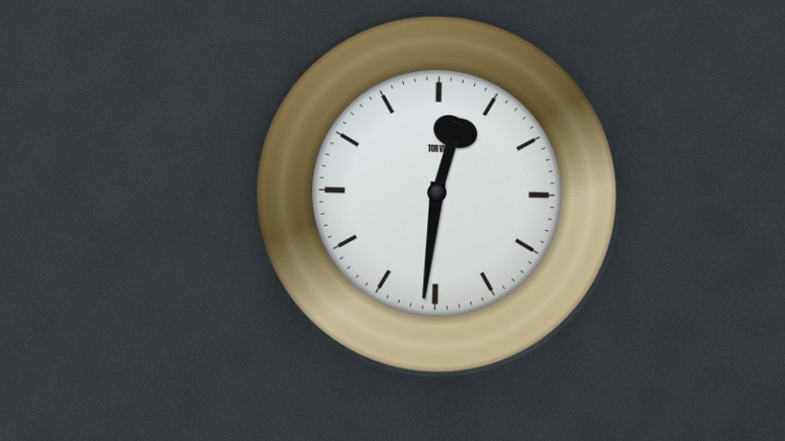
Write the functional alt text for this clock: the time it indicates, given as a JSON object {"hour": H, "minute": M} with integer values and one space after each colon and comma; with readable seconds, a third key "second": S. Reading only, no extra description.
{"hour": 12, "minute": 31}
